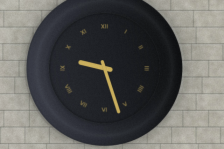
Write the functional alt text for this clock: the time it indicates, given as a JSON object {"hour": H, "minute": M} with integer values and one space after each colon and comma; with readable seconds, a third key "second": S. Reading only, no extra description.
{"hour": 9, "minute": 27}
